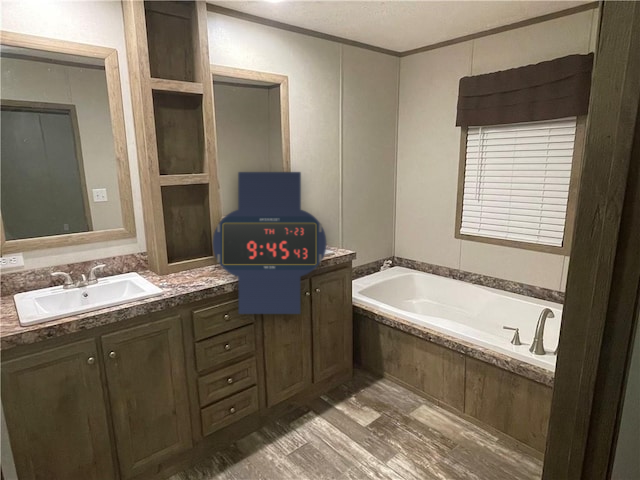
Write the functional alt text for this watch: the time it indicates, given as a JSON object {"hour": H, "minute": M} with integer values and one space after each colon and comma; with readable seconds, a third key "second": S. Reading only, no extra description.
{"hour": 9, "minute": 45, "second": 43}
